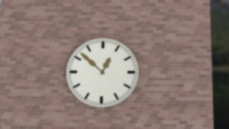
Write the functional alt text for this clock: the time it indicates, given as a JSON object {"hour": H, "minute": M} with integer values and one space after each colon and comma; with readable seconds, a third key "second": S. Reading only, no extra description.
{"hour": 12, "minute": 52}
